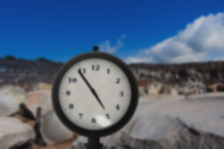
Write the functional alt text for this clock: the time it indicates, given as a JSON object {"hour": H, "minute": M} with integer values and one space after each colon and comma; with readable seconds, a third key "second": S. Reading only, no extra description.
{"hour": 4, "minute": 54}
